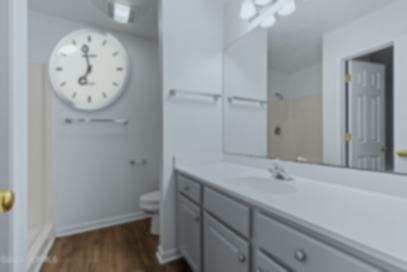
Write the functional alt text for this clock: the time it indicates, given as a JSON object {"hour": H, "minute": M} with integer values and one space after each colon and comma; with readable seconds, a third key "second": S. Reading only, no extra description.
{"hour": 6, "minute": 58}
